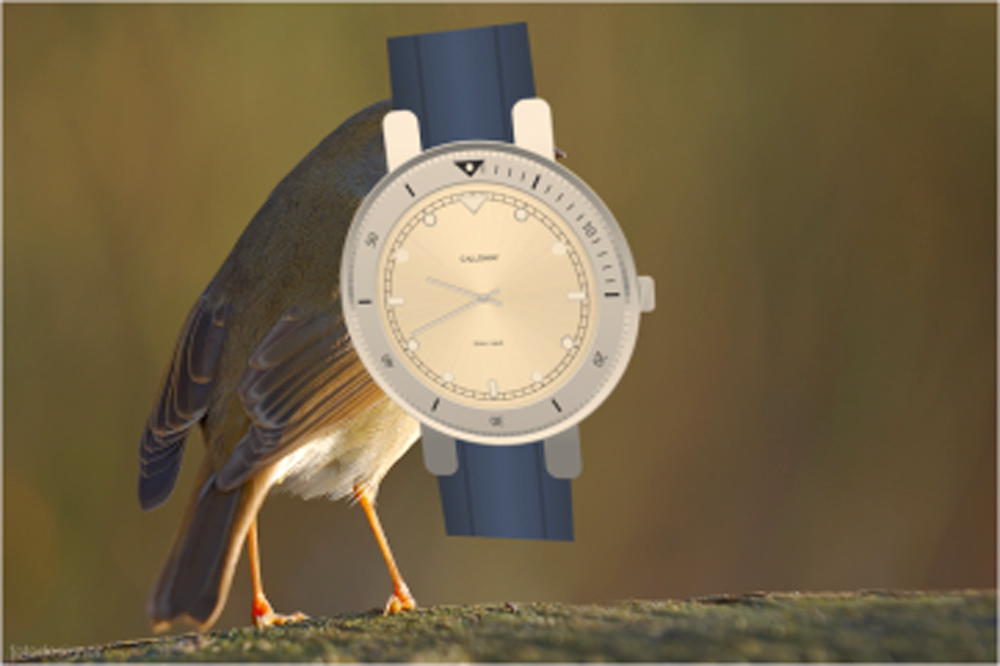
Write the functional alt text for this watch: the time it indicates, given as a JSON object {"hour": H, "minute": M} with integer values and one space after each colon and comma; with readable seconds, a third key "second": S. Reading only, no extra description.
{"hour": 9, "minute": 41}
